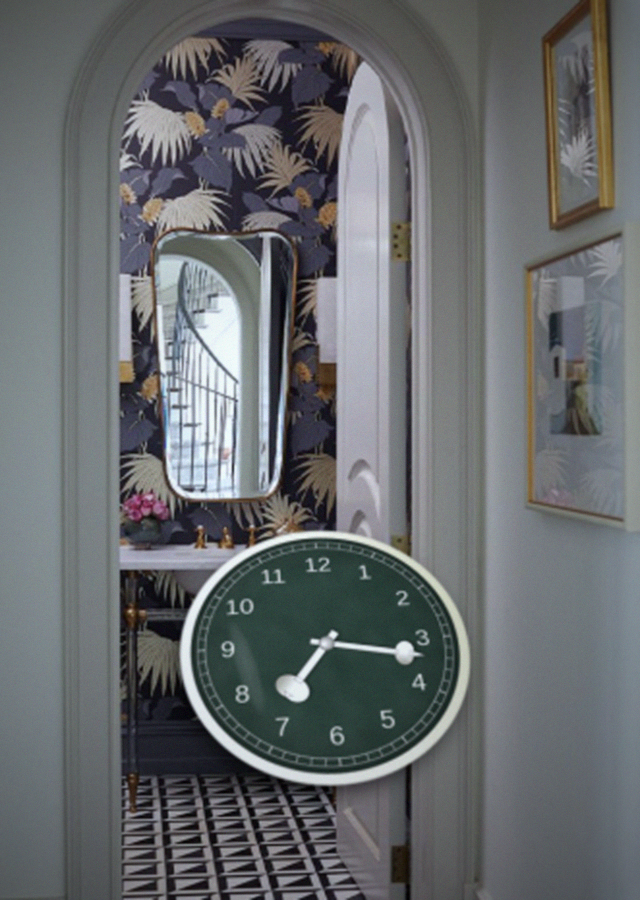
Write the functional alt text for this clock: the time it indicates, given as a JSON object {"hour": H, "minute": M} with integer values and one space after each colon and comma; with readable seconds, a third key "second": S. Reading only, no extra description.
{"hour": 7, "minute": 17}
